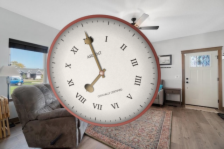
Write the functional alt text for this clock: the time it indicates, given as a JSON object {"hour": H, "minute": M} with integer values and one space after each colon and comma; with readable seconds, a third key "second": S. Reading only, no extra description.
{"hour": 8, "minute": 0}
